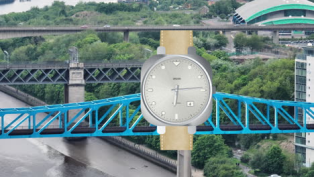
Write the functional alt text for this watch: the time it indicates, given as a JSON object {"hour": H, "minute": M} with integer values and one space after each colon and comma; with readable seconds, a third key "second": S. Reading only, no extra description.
{"hour": 6, "minute": 14}
